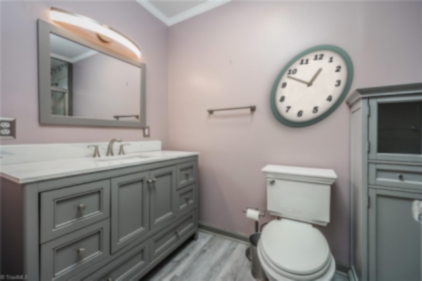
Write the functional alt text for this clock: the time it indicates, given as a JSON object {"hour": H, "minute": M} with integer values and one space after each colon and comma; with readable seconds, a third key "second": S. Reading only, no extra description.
{"hour": 12, "minute": 48}
